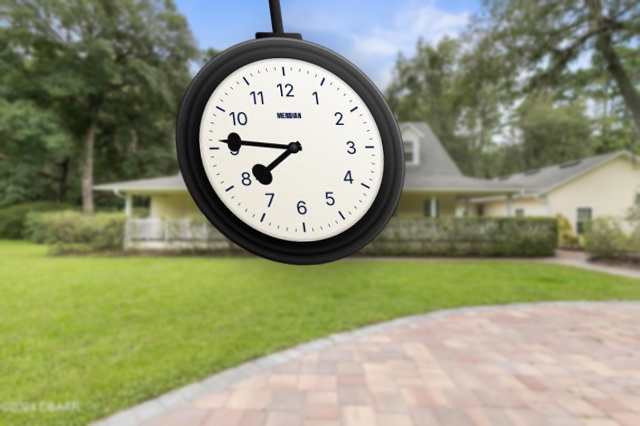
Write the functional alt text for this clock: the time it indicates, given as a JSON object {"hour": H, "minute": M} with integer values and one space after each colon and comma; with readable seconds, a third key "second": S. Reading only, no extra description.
{"hour": 7, "minute": 46}
